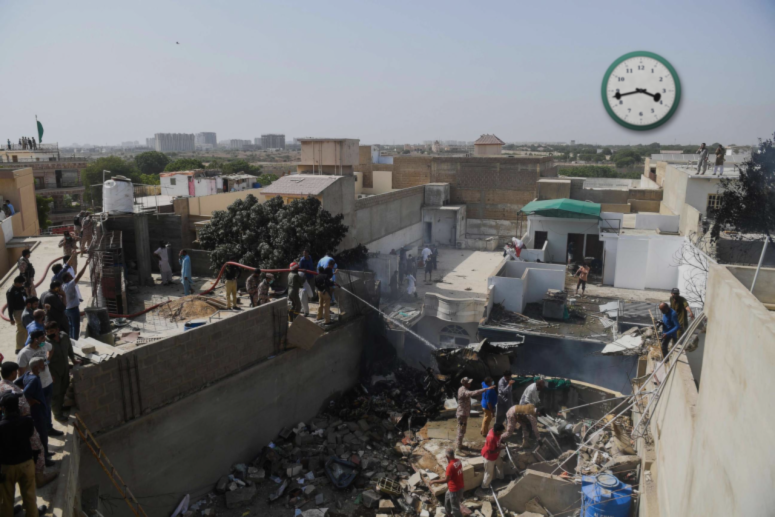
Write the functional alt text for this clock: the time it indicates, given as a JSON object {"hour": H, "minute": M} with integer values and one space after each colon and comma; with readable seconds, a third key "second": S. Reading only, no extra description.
{"hour": 3, "minute": 43}
